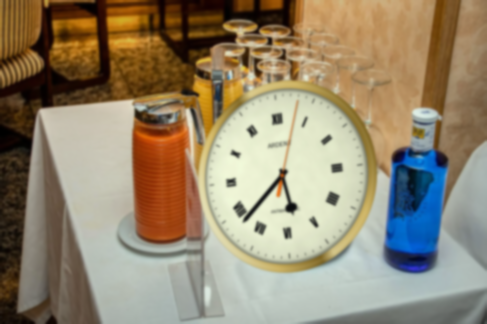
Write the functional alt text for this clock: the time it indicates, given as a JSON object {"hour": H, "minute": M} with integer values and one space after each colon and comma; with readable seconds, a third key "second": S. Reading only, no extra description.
{"hour": 5, "minute": 38, "second": 3}
